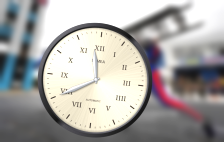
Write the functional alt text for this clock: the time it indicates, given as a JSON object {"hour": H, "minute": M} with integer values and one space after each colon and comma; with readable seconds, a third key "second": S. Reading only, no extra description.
{"hour": 11, "minute": 40}
